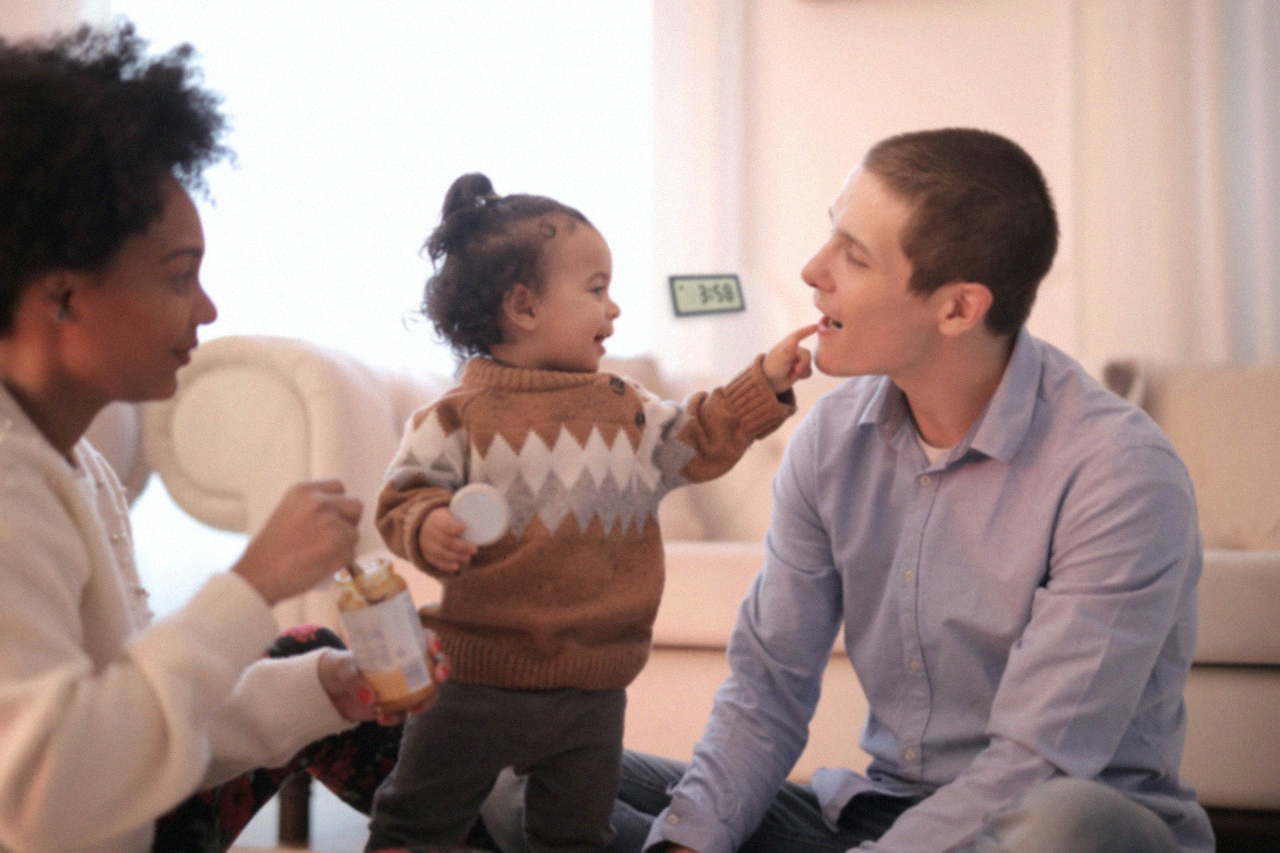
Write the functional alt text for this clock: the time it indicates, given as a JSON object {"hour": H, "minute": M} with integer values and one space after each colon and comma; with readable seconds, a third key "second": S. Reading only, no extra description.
{"hour": 3, "minute": 58}
